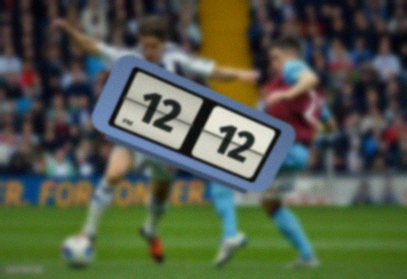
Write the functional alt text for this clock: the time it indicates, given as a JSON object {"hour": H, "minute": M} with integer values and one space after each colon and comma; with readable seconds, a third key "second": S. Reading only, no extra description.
{"hour": 12, "minute": 12}
